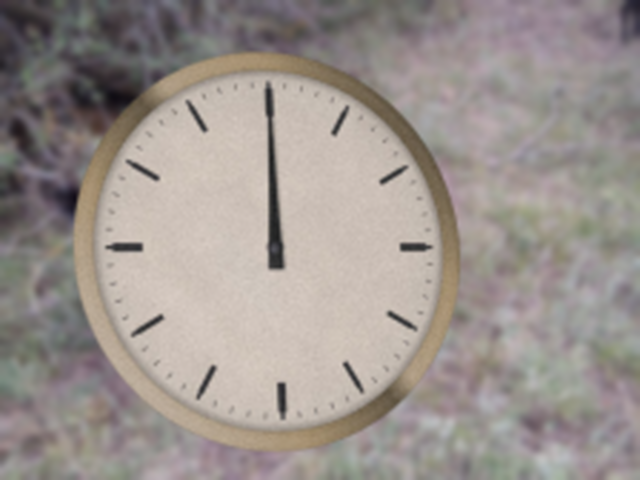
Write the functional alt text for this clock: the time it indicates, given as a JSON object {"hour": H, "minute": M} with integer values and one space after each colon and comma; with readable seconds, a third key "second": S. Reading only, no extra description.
{"hour": 12, "minute": 0}
